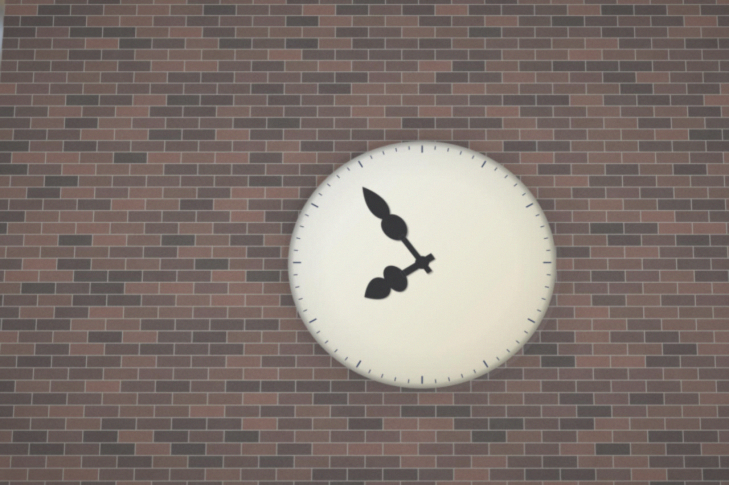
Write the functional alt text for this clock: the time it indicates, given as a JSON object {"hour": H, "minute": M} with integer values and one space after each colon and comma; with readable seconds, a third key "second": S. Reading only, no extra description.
{"hour": 7, "minute": 54}
